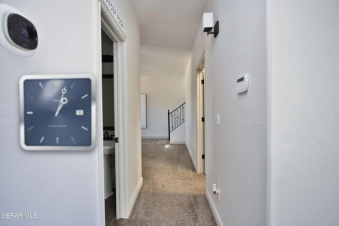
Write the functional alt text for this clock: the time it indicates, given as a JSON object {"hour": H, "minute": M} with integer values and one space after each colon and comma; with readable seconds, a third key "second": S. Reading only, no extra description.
{"hour": 1, "minute": 3}
